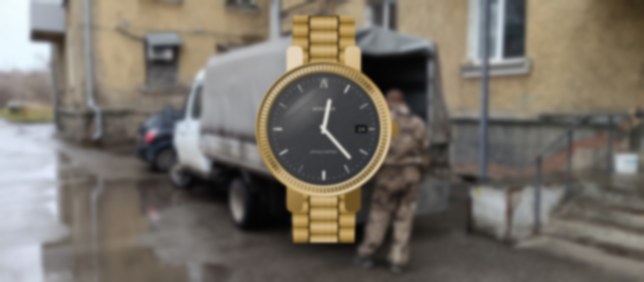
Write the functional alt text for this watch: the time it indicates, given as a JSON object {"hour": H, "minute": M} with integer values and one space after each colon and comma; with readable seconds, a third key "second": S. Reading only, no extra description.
{"hour": 12, "minute": 23}
